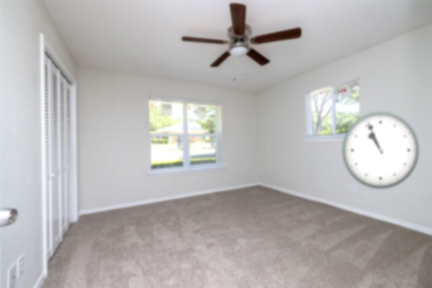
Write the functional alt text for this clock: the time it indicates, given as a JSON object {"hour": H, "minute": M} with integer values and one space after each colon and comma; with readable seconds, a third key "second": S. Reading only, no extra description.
{"hour": 10, "minute": 56}
